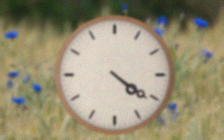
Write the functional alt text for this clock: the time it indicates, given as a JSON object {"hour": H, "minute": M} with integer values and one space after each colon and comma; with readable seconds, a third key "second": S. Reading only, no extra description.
{"hour": 4, "minute": 21}
